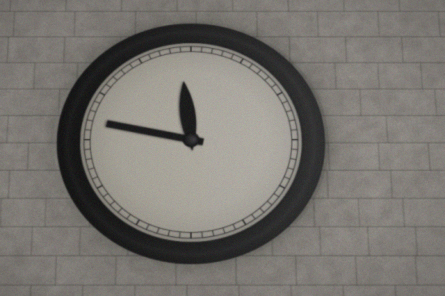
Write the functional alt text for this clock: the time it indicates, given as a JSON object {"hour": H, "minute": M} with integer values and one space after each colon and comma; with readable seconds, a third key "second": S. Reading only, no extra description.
{"hour": 11, "minute": 47}
